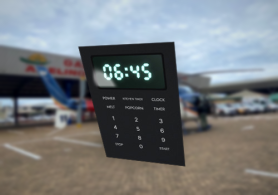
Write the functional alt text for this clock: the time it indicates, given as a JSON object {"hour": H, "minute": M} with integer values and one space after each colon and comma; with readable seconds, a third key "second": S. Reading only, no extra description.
{"hour": 6, "minute": 45}
